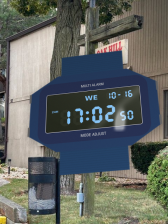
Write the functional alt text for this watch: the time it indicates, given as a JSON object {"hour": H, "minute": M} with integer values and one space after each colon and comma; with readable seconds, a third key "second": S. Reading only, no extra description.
{"hour": 17, "minute": 2, "second": 50}
